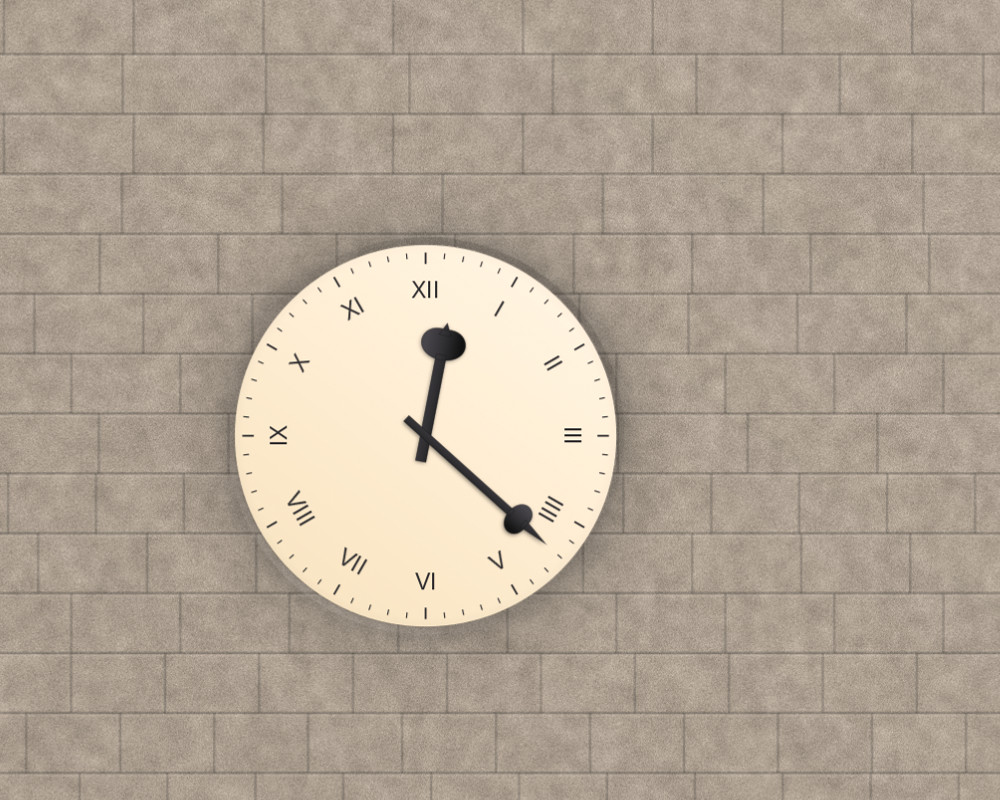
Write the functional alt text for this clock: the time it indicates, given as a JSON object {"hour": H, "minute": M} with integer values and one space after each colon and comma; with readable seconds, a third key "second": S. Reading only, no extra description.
{"hour": 12, "minute": 22}
